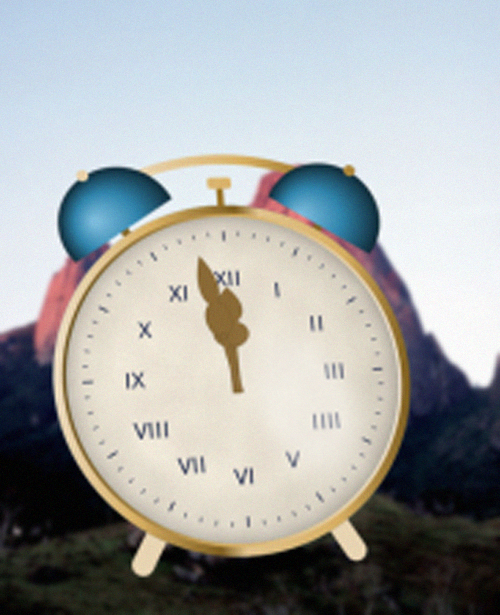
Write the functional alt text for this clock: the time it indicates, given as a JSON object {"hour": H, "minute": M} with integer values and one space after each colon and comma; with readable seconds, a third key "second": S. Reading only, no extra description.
{"hour": 11, "minute": 58}
